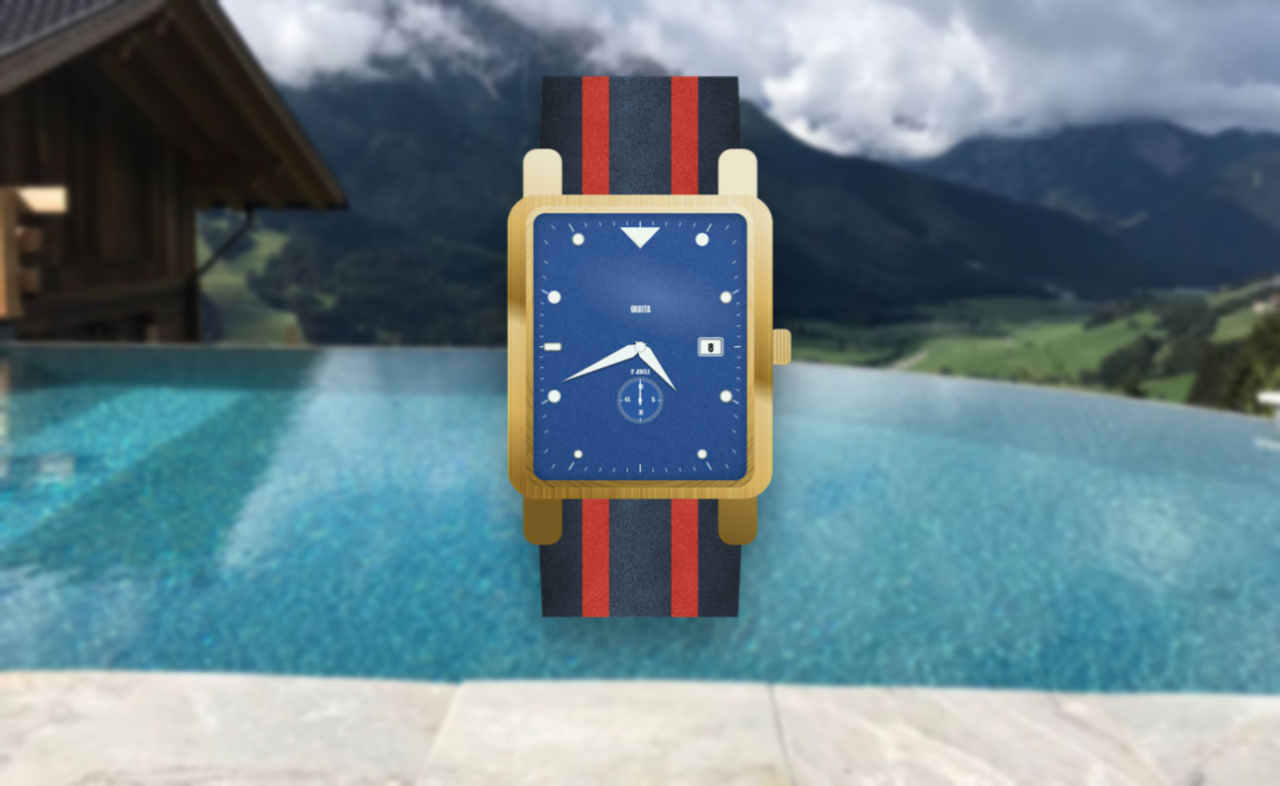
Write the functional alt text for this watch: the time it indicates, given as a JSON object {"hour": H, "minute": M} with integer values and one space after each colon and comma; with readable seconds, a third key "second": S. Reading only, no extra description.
{"hour": 4, "minute": 41}
